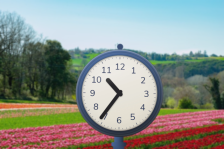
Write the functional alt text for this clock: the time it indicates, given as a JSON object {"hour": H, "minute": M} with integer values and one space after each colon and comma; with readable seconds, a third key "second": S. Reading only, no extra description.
{"hour": 10, "minute": 36}
